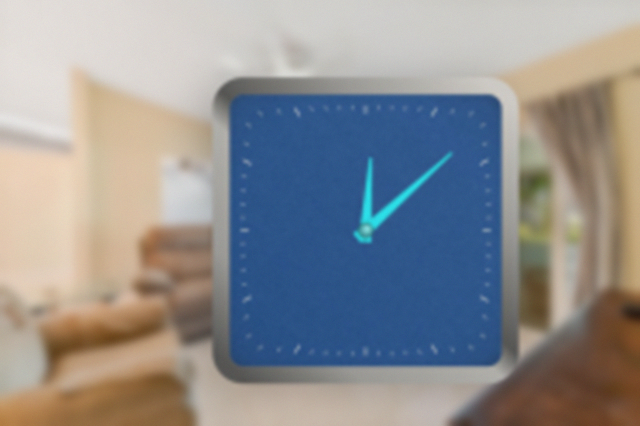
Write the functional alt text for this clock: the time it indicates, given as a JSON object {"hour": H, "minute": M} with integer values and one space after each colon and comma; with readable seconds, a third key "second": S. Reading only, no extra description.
{"hour": 12, "minute": 8}
